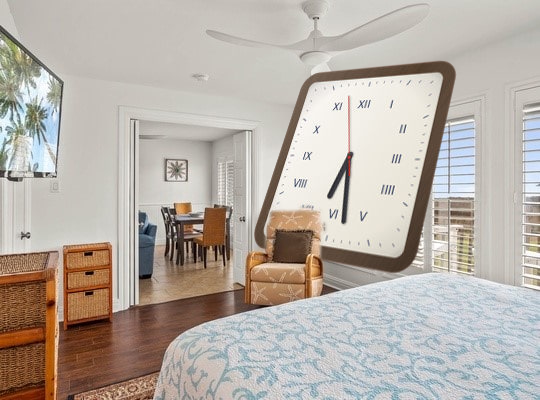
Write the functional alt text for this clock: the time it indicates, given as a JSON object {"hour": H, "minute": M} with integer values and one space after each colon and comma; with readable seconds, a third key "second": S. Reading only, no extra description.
{"hour": 6, "minute": 27, "second": 57}
